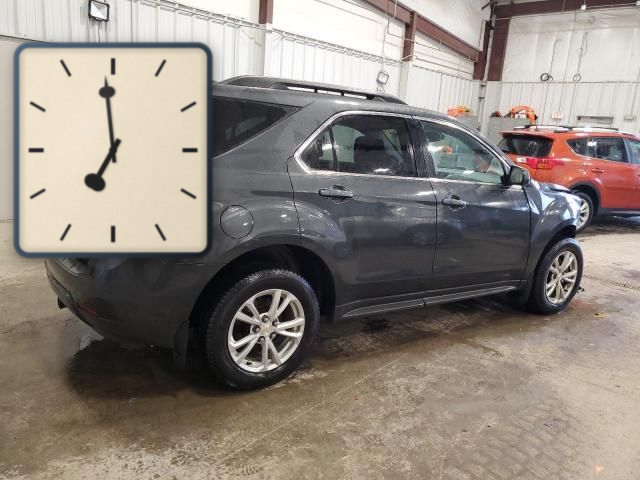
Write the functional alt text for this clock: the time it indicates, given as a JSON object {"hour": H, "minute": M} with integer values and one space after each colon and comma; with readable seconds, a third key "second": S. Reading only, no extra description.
{"hour": 6, "minute": 59}
